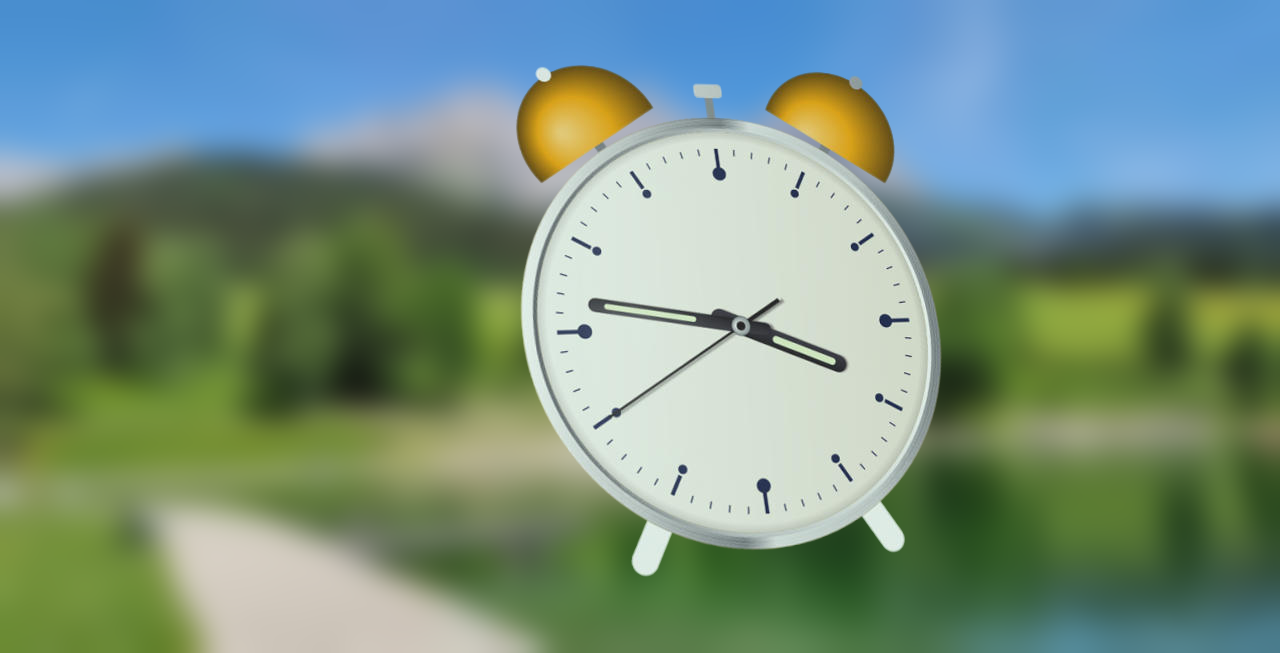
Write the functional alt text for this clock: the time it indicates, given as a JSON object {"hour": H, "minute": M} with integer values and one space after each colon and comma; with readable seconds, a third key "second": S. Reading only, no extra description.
{"hour": 3, "minute": 46, "second": 40}
